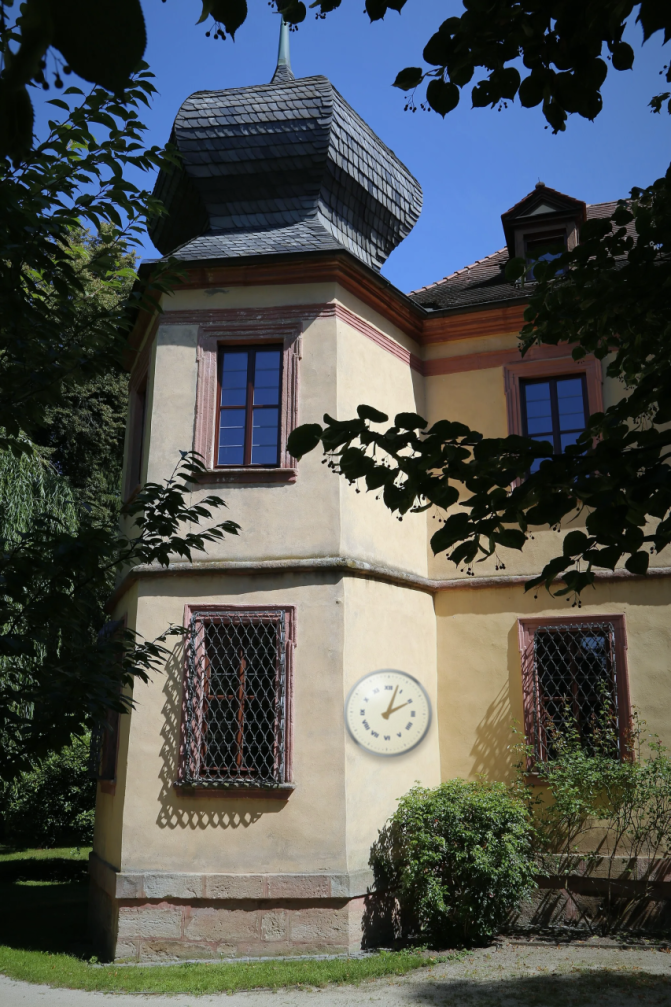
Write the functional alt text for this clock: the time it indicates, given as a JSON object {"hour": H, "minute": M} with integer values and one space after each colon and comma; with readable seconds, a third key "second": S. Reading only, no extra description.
{"hour": 2, "minute": 3}
